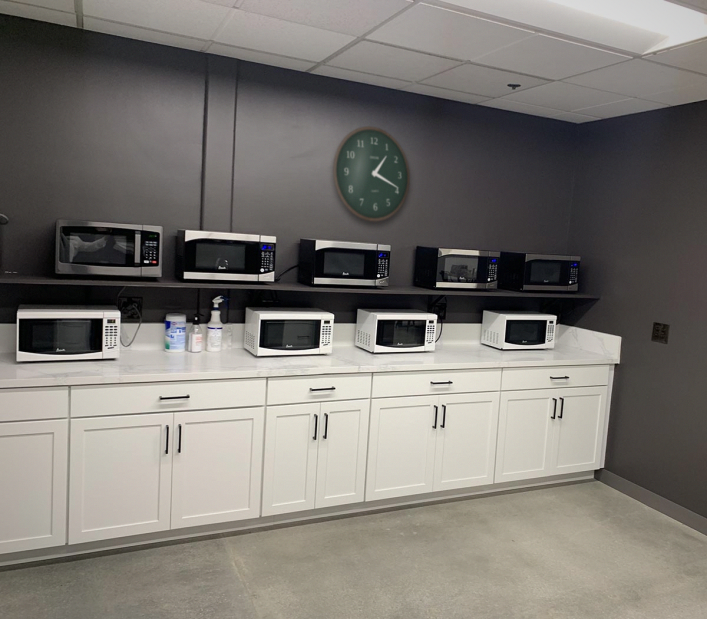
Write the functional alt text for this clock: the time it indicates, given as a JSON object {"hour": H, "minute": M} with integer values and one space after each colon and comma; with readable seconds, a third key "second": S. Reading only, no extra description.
{"hour": 1, "minute": 19}
